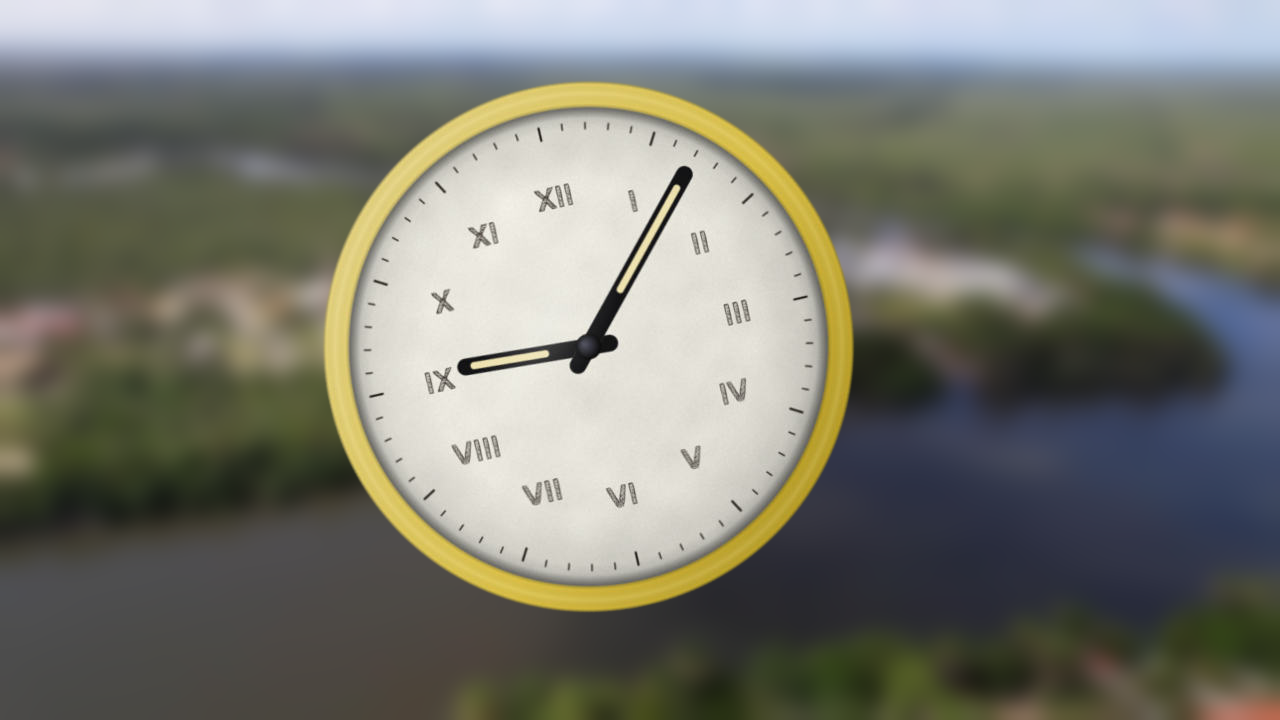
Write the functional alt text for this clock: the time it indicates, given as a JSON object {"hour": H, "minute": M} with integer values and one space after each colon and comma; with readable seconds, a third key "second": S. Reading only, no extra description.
{"hour": 9, "minute": 7}
